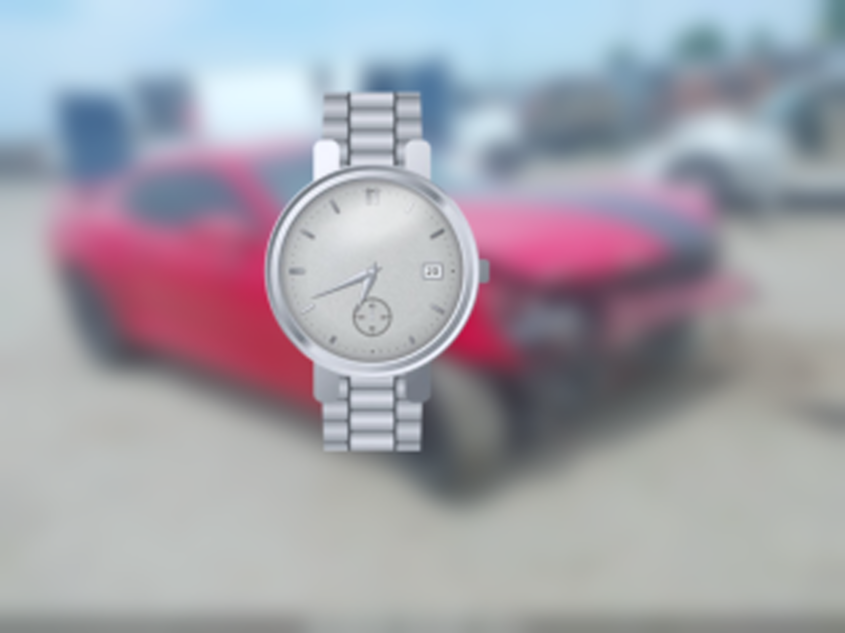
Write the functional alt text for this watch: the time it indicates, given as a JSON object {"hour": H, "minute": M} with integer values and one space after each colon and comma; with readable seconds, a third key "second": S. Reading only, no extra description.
{"hour": 6, "minute": 41}
